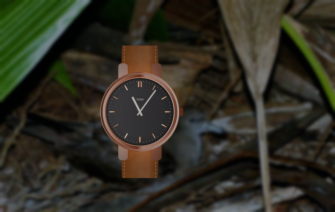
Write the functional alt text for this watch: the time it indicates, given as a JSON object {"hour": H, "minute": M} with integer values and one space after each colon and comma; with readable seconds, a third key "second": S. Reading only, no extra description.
{"hour": 11, "minute": 6}
